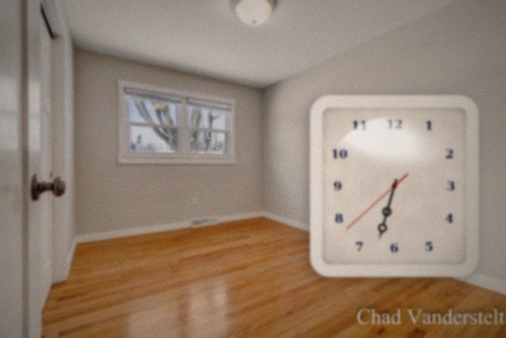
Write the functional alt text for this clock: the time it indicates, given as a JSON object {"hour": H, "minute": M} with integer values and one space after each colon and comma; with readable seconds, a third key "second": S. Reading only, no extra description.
{"hour": 6, "minute": 32, "second": 38}
